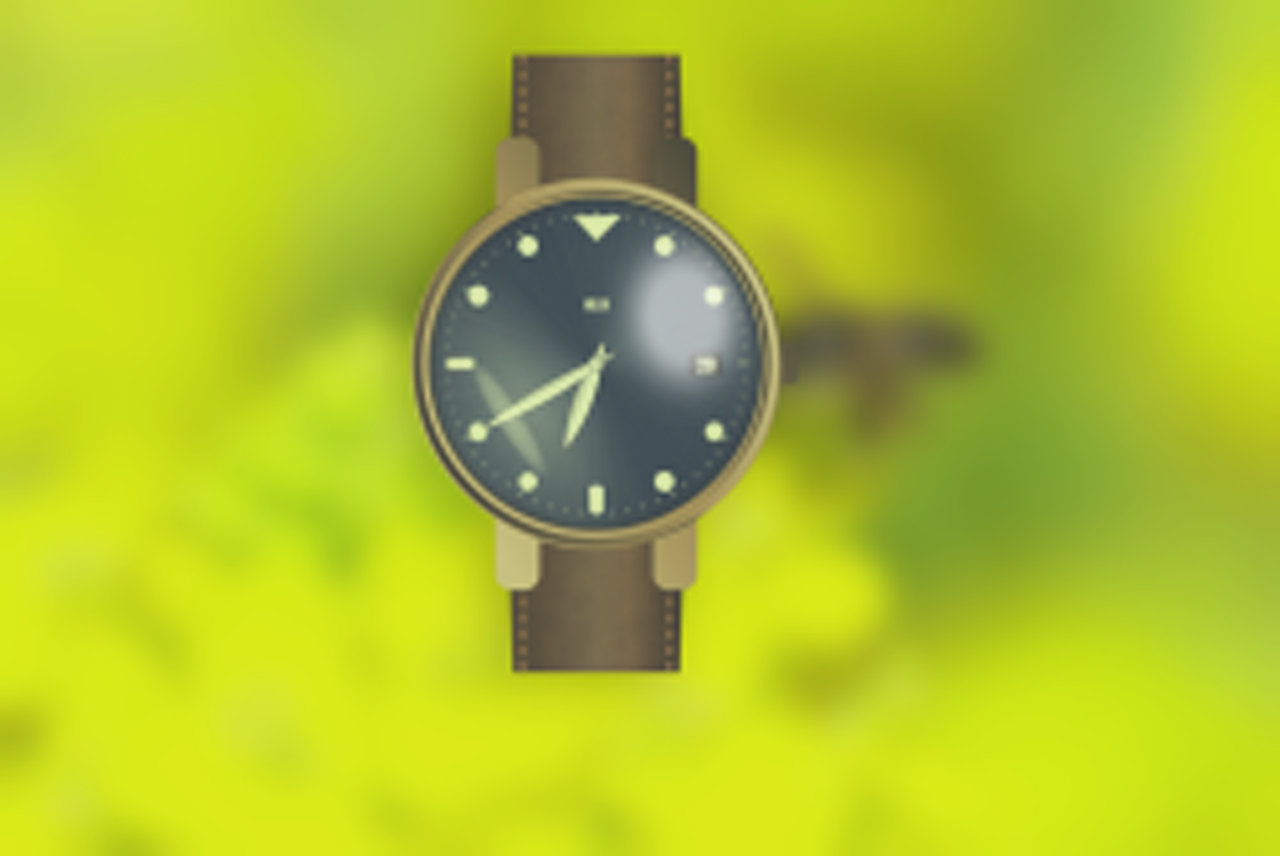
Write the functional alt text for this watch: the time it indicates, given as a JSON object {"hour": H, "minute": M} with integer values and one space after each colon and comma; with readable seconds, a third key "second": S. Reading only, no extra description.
{"hour": 6, "minute": 40}
